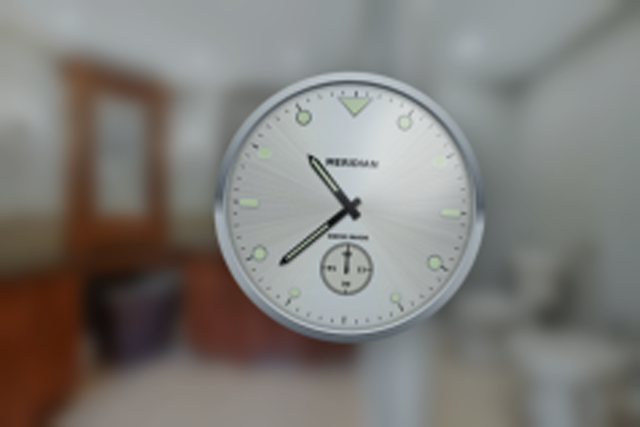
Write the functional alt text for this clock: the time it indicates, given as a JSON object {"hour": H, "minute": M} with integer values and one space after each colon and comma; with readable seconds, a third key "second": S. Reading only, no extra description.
{"hour": 10, "minute": 38}
